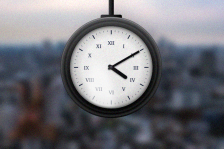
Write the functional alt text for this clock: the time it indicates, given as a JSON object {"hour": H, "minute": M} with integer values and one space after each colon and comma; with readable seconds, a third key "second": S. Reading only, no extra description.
{"hour": 4, "minute": 10}
